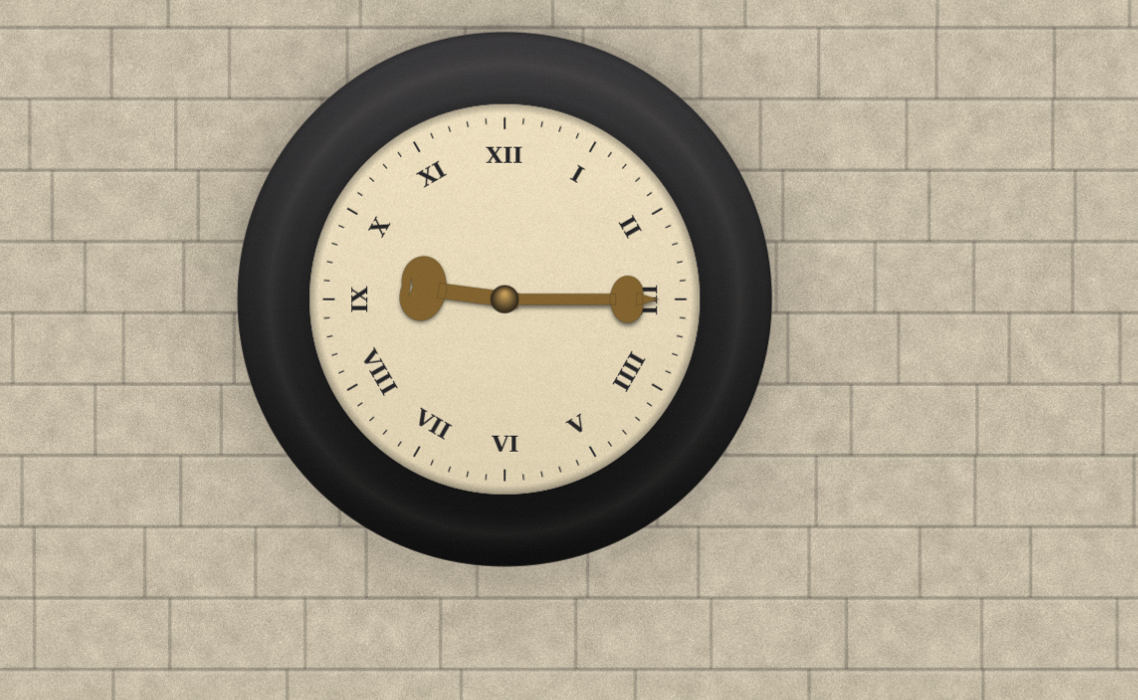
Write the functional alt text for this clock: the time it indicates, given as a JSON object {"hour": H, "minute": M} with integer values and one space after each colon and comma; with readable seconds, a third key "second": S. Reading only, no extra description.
{"hour": 9, "minute": 15}
